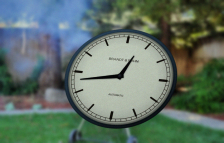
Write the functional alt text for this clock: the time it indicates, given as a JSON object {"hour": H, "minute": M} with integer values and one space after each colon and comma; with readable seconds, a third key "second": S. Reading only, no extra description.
{"hour": 12, "minute": 43}
